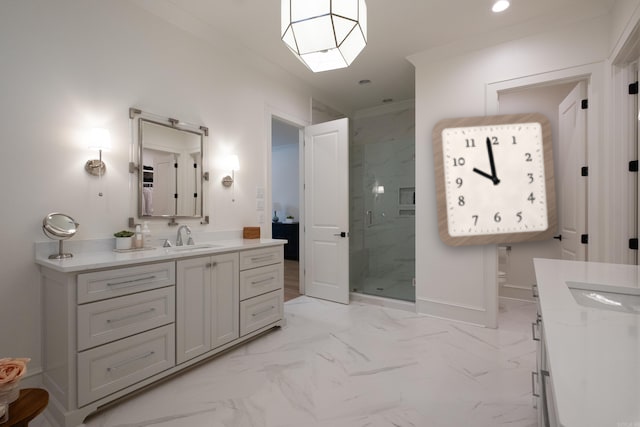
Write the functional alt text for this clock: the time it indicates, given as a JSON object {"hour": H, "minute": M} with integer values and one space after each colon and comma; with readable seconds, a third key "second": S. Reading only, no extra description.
{"hour": 9, "minute": 59}
